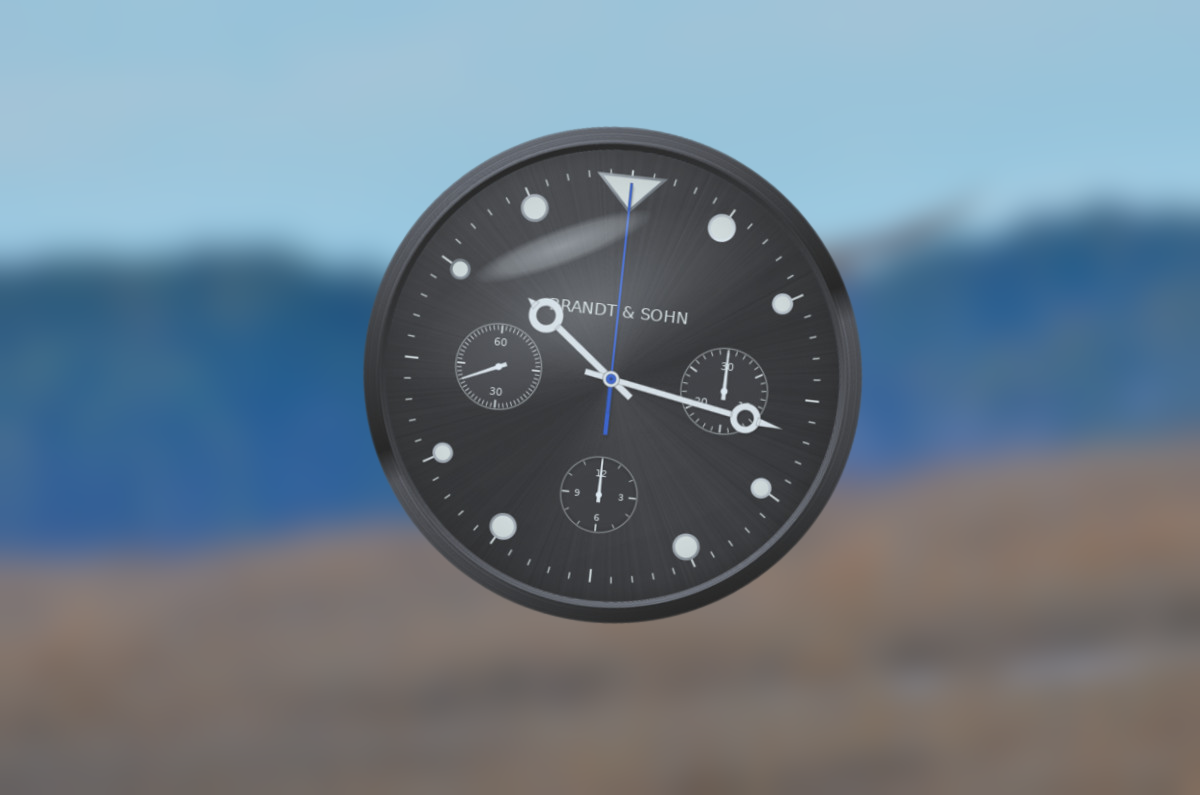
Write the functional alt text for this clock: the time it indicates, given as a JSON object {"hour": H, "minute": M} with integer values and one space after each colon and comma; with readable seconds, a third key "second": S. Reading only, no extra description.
{"hour": 10, "minute": 16, "second": 41}
